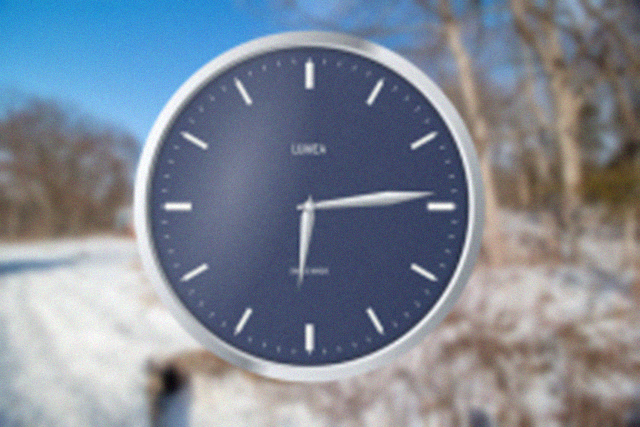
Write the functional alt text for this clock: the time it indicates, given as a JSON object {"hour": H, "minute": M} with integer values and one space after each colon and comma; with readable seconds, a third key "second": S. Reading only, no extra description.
{"hour": 6, "minute": 14}
